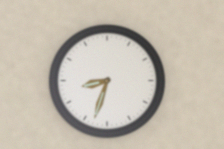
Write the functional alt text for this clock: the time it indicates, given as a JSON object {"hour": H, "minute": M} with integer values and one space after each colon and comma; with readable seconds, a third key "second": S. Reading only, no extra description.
{"hour": 8, "minute": 33}
